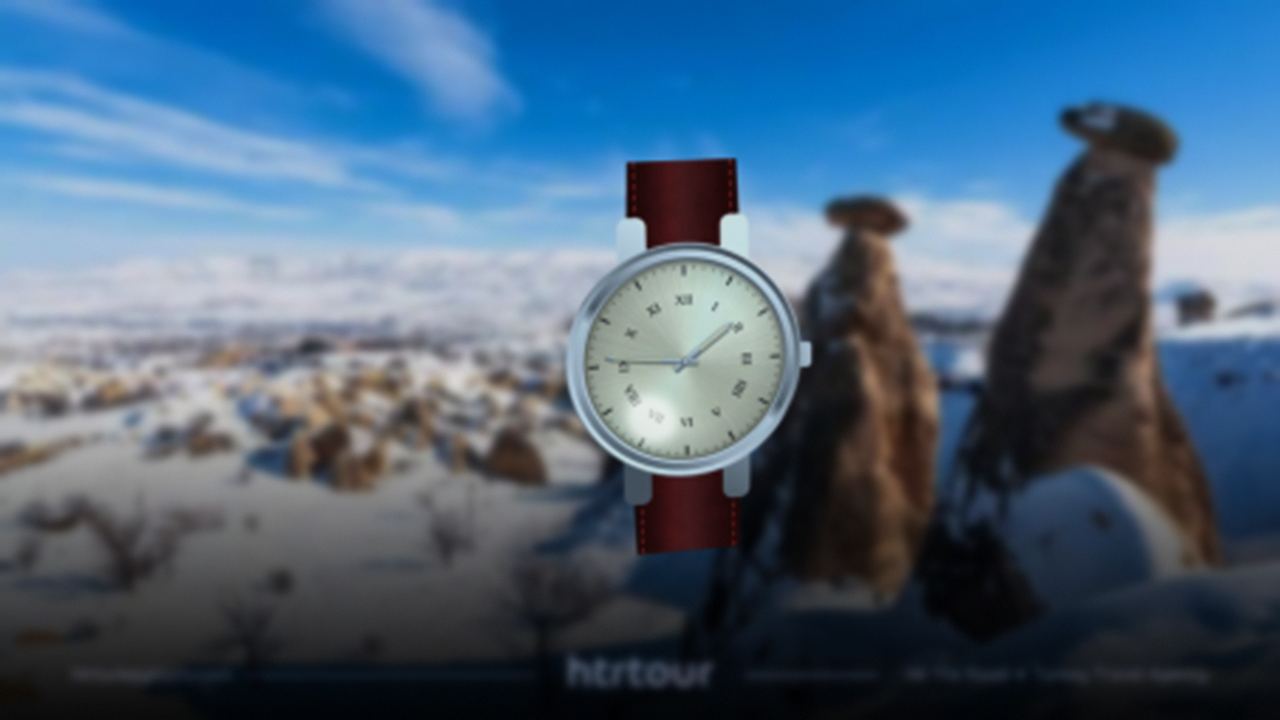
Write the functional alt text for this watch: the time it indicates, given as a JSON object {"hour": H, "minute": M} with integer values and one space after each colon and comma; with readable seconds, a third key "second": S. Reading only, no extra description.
{"hour": 1, "minute": 46}
